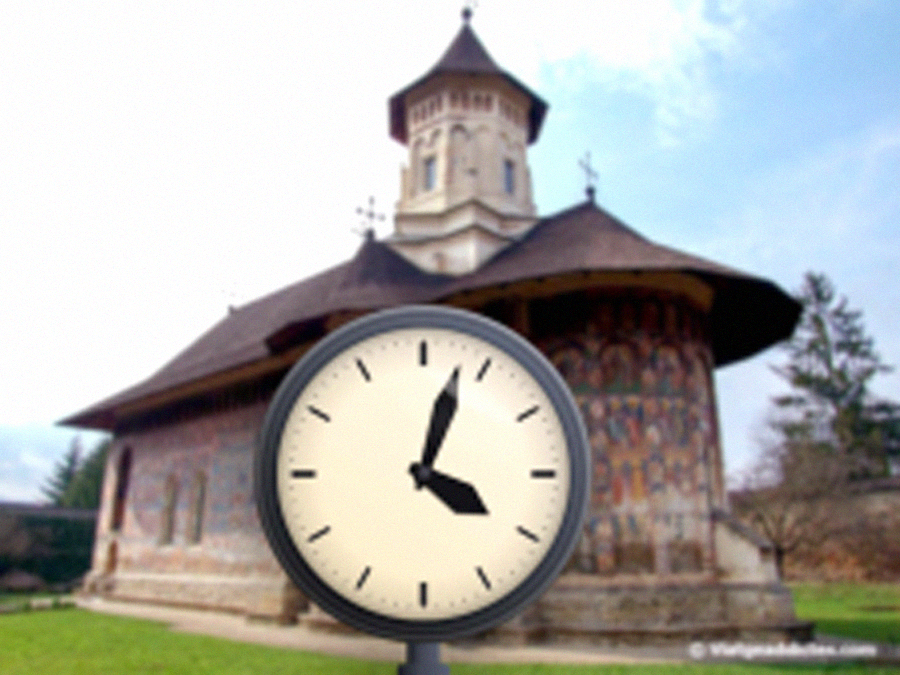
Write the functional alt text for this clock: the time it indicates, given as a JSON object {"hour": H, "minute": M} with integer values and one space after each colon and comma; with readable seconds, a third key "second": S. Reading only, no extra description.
{"hour": 4, "minute": 3}
